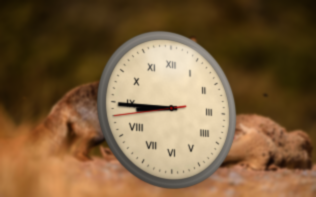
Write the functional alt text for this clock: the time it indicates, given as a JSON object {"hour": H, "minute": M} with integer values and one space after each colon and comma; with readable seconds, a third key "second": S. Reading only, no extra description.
{"hour": 8, "minute": 44, "second": 43}
